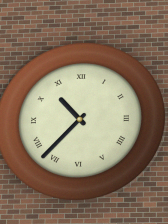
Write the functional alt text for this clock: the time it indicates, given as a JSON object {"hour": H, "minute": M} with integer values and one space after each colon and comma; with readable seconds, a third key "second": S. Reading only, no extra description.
{"hour": 10, "minute": 37}
